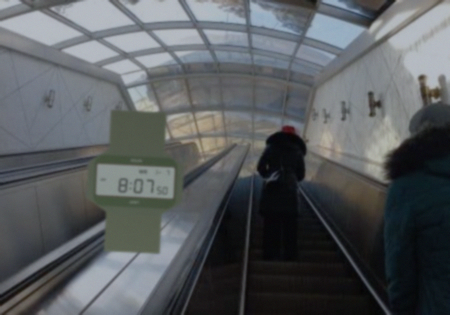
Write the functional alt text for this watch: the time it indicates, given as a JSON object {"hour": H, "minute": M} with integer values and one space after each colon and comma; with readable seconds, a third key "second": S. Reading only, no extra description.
{"hour": 8, "minute": 7}
